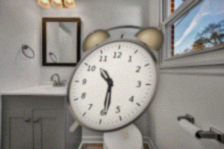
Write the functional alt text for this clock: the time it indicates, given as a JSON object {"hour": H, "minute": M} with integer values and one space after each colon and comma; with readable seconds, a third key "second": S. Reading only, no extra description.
{"hour": 10, "minute": 29}
